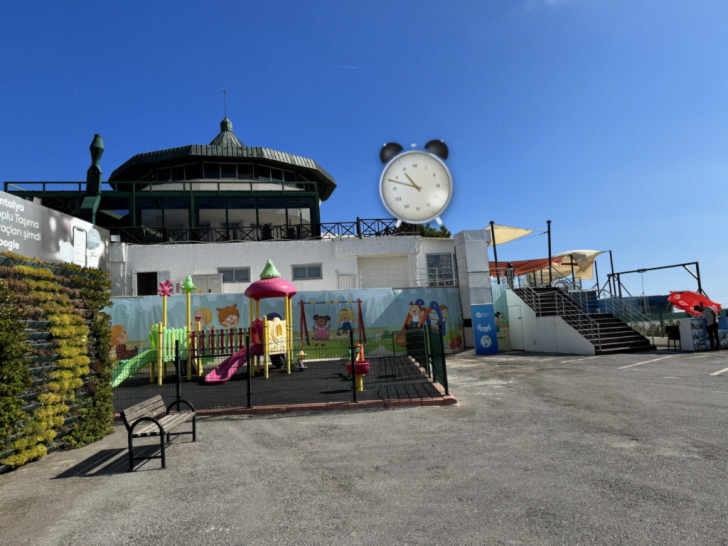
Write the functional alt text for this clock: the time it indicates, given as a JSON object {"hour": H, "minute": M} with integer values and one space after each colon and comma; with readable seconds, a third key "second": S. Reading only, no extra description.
{"hour": 10, "minute": 48}
